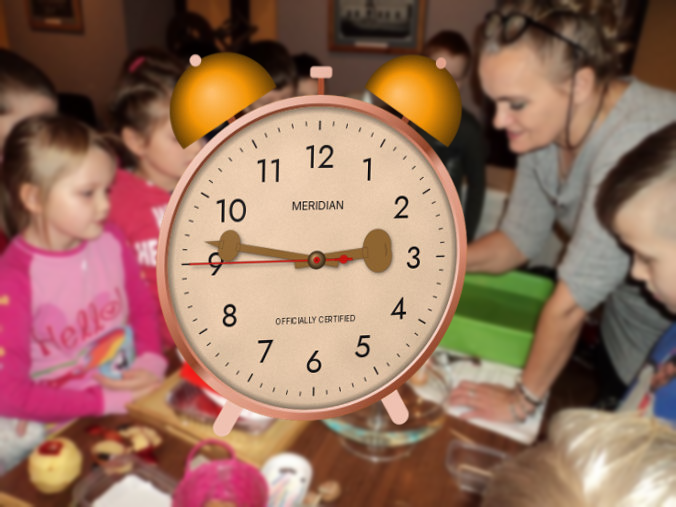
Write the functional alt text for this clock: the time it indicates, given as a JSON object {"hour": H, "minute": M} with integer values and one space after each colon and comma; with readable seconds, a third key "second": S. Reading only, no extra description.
{"hour": 2, "minute": 46, "second": 45}
